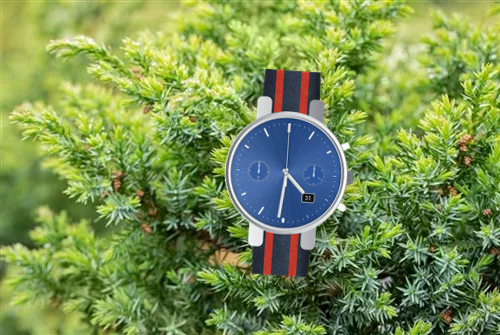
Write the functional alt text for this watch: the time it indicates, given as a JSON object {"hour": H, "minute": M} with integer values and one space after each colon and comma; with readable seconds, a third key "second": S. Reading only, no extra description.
{"hour": 4, "minute": 31}
